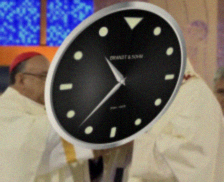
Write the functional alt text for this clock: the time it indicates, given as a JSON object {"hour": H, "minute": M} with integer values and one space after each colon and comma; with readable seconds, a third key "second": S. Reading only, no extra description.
{"hour": 10, "minute": 37}
